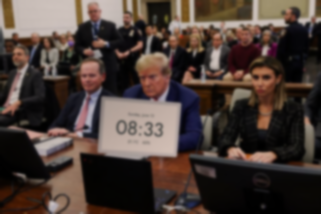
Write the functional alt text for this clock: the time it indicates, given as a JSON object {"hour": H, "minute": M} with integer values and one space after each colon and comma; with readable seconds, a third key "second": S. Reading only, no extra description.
{"hour": 8, "minute": 33}
